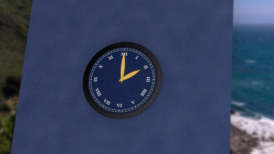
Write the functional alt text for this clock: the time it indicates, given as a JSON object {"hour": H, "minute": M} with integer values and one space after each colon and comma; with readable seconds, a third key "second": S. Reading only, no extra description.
{"hour": 2, "minute": 0}
